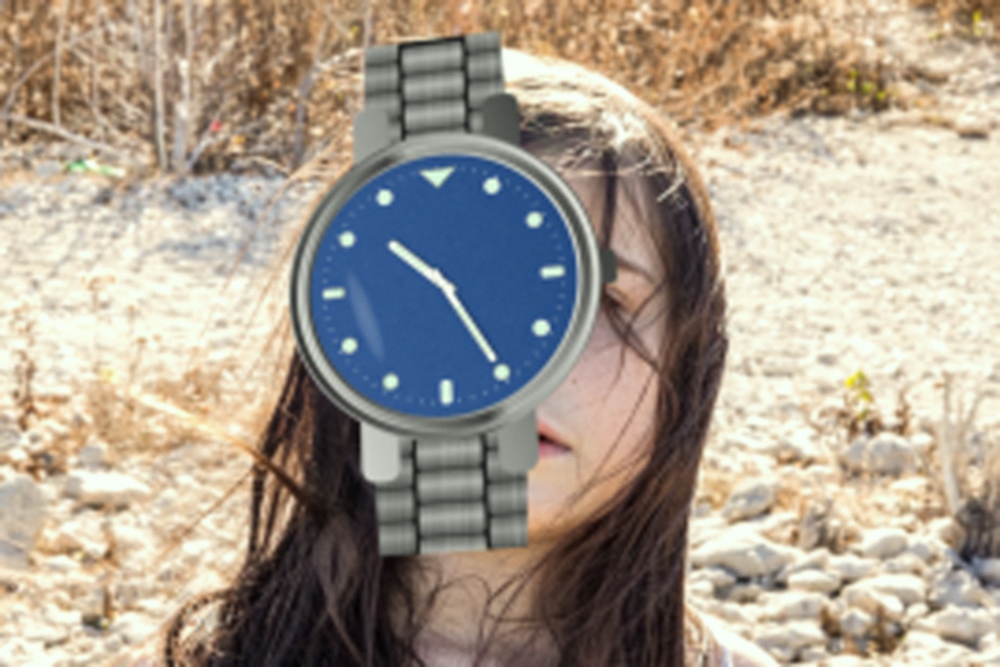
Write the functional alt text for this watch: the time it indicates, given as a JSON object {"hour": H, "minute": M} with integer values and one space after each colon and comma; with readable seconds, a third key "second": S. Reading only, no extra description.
{"hour": 10, "minute": 25}
